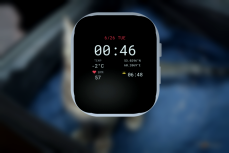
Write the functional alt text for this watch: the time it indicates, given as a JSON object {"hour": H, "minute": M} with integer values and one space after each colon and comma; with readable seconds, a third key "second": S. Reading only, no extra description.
{"hour": 0, "minute": 46}
